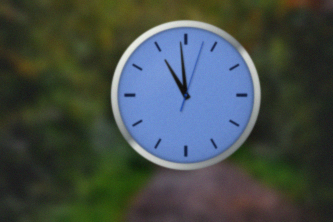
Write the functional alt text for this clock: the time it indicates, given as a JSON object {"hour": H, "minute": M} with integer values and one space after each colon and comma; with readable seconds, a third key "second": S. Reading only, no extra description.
{"hour": 10, "minute": 59, "second": 3}
